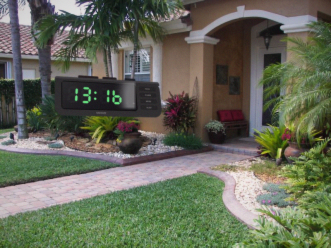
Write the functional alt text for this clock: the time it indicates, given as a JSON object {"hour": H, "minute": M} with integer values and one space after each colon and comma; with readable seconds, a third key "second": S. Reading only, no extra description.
{"hour": 13, "minute": 16}
